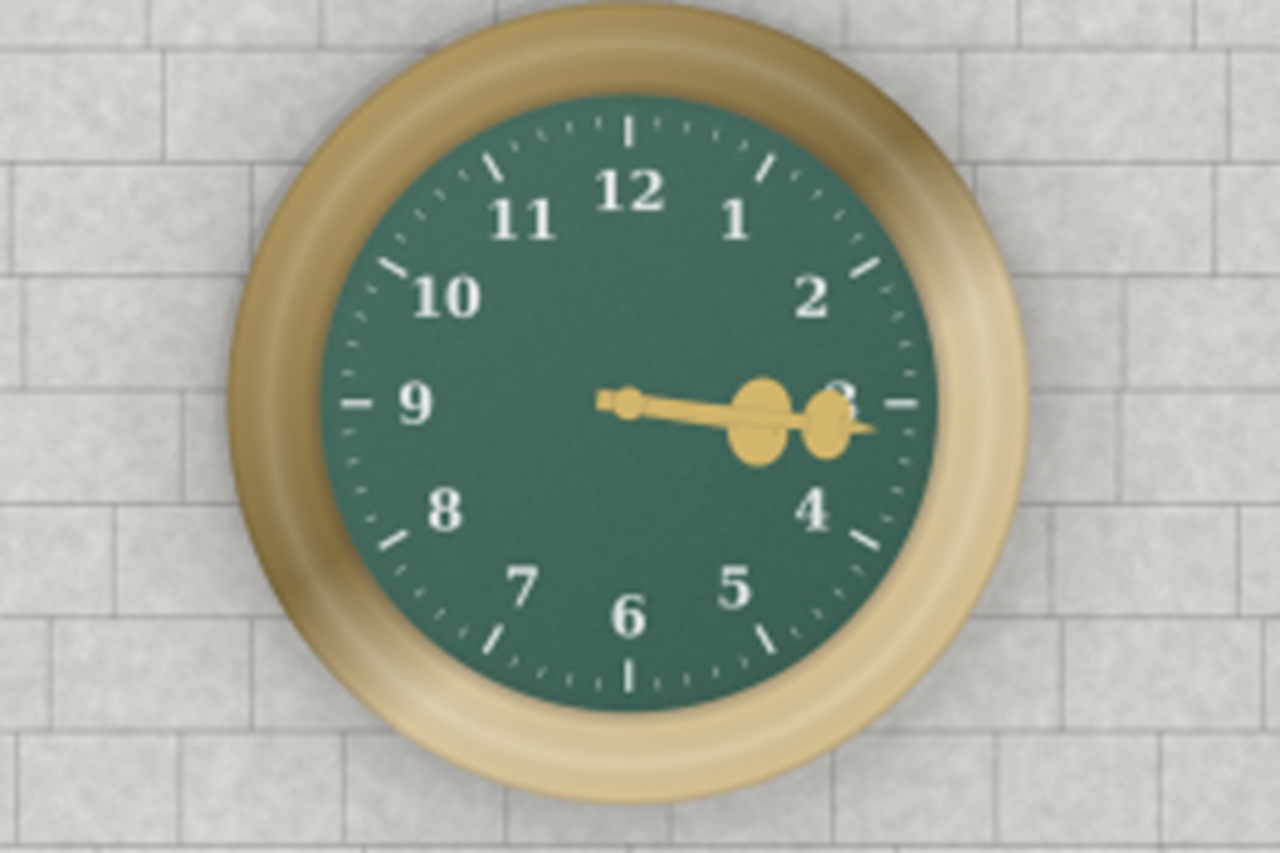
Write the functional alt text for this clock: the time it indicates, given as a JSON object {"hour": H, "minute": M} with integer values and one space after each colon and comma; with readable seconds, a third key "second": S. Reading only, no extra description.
{"hour": 3, "minute": 16}
